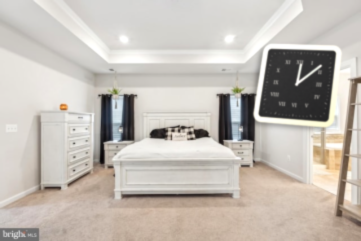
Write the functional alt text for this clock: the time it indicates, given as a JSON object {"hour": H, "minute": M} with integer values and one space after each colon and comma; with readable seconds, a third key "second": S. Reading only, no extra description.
{"hour": 12, "minute": 8}
